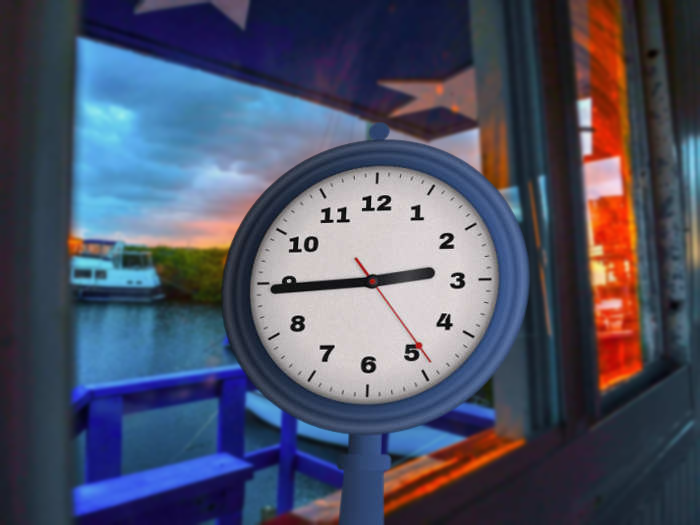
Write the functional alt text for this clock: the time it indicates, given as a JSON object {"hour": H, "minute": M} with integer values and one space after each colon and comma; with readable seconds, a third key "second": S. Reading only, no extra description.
{"hour": 2, "minute": 44, "second": 24}
